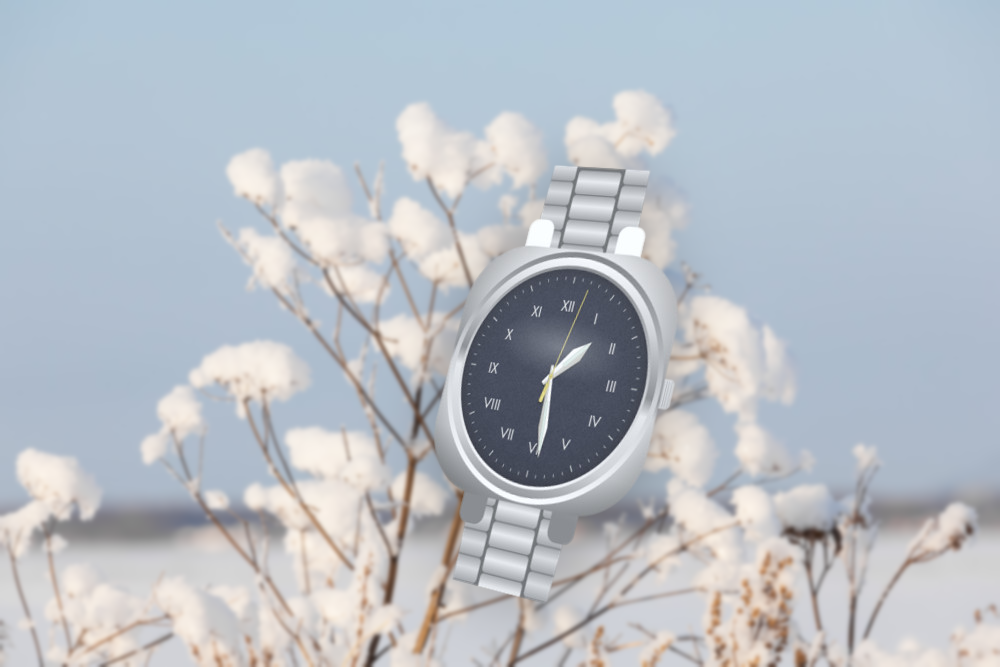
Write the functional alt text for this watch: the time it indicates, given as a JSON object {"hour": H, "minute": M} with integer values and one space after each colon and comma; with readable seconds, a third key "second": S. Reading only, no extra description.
{"hour": 1, "minute": 29, "second": 2}
